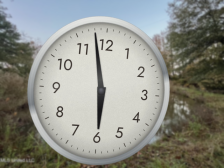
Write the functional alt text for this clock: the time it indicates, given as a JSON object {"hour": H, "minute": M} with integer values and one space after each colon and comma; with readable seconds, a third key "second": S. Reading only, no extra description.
{"hour": 5, "minute": 58}
